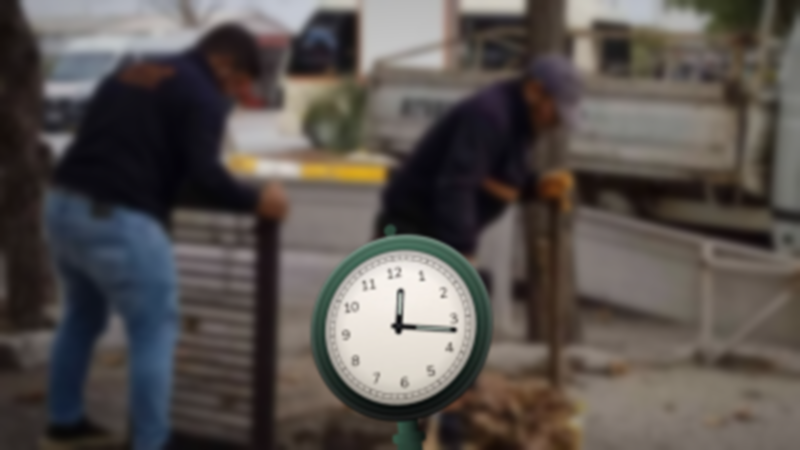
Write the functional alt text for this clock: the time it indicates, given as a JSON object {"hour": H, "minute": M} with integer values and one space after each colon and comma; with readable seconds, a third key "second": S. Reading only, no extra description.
{"hour": 12, "minute": 17}
